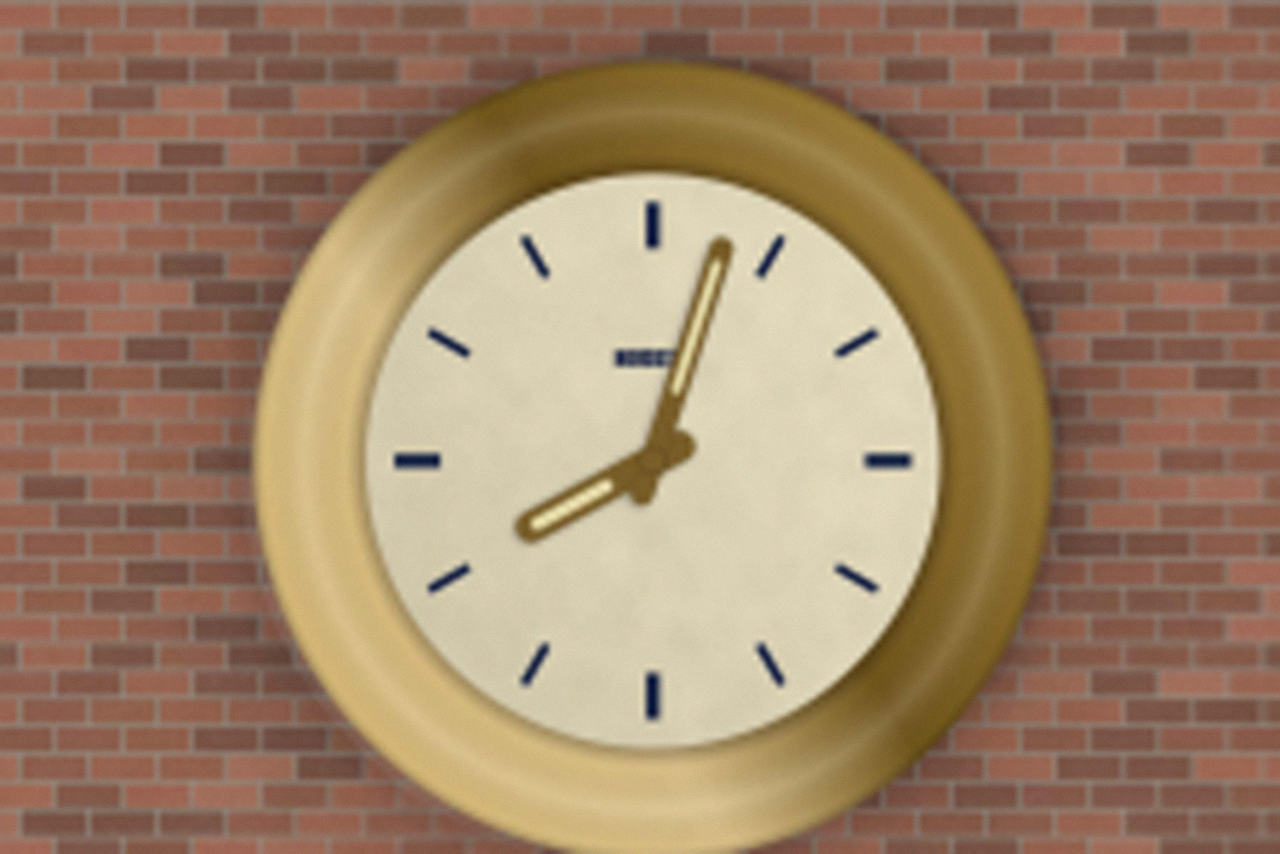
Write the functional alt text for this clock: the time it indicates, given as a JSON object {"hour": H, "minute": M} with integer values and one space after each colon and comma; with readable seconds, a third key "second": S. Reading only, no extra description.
{"hour": 8, "minute": 3}
